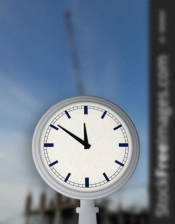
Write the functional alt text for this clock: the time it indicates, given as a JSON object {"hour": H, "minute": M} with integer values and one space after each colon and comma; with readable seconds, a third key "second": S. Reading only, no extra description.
{"hour": 11, "minute": 51}
